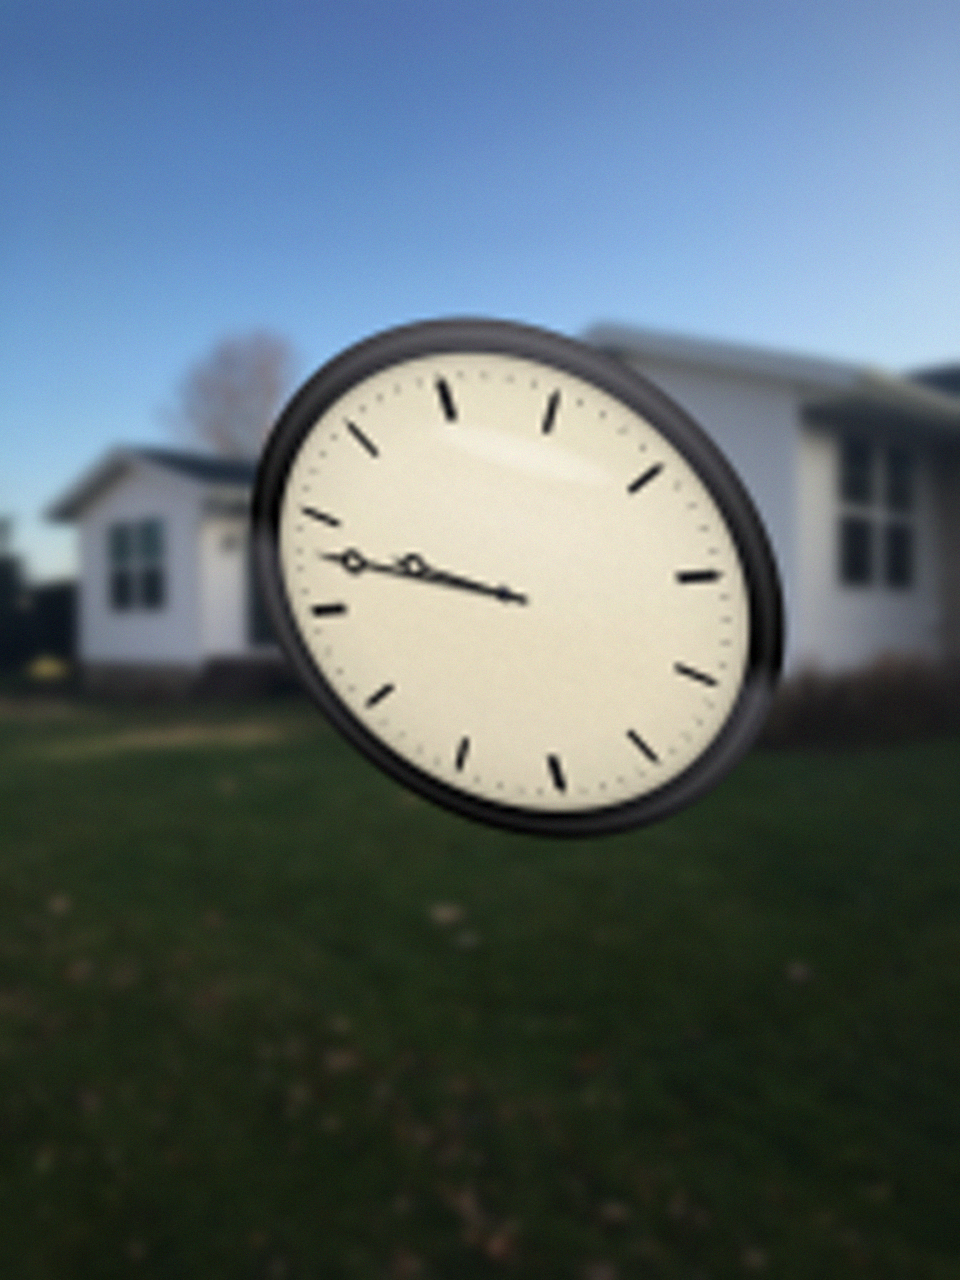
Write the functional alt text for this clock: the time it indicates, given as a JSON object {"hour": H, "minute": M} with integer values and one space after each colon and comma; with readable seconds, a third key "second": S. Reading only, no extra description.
{"hour": 9, "minute": 48}
